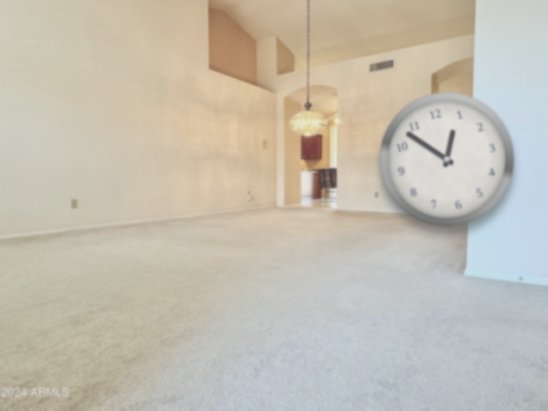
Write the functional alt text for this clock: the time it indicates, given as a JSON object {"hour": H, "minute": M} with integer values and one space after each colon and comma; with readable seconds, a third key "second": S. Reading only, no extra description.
{"hour": 12, "minute": 53}
